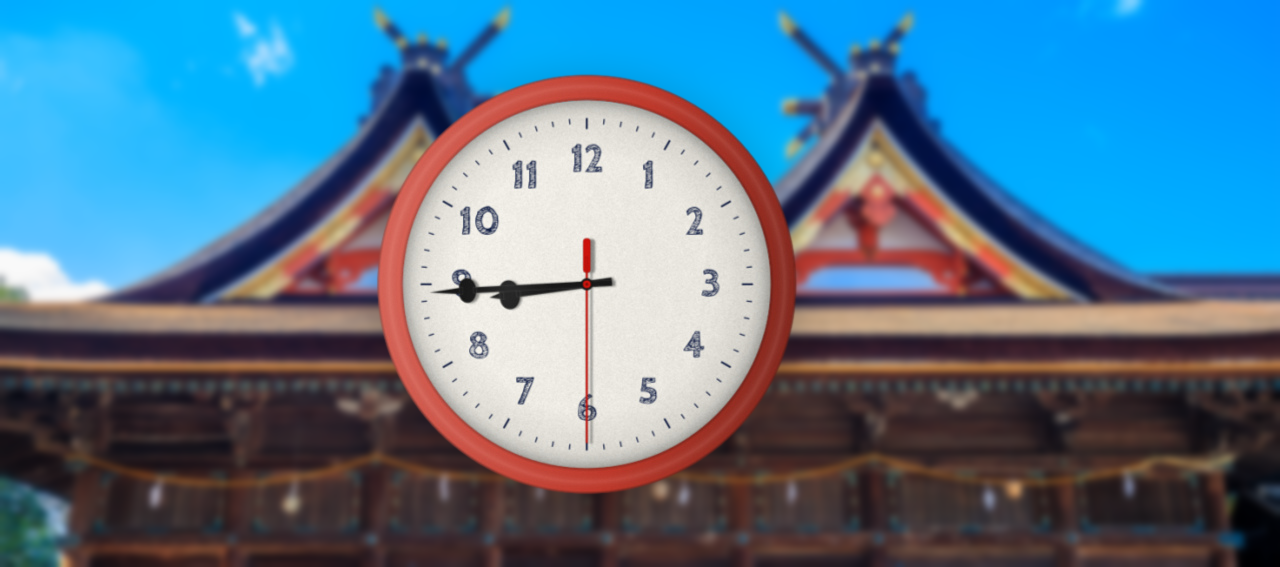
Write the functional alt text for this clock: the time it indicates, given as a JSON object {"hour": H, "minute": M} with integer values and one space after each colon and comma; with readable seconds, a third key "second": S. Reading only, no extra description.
{"hour": 8, "minute": 44, "second": 30}
